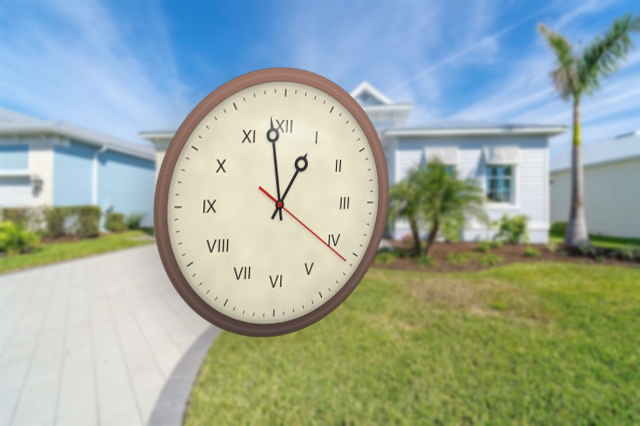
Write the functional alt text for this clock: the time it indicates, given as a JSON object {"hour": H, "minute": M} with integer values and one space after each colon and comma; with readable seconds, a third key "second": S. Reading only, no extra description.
{"hour": 12, "minute": 58, "second": 21}
